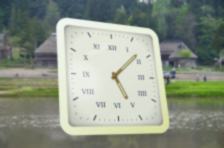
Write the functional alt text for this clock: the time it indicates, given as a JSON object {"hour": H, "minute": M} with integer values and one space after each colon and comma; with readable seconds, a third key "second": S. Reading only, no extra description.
{"hour": 5, "minute": 8}
